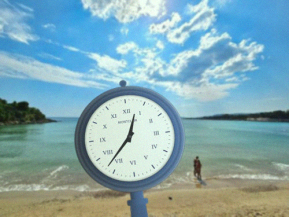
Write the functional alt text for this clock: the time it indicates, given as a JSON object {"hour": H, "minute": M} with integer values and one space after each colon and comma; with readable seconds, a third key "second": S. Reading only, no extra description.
{"hour": 12, "minute": 37}
